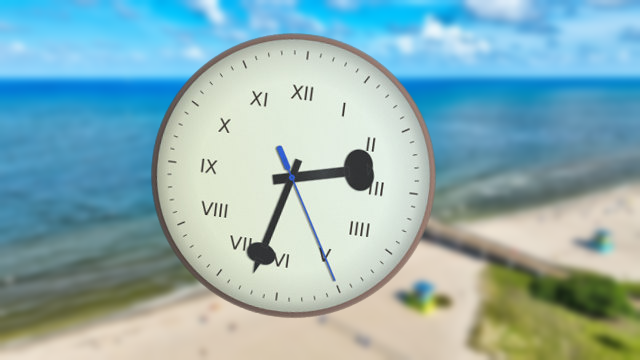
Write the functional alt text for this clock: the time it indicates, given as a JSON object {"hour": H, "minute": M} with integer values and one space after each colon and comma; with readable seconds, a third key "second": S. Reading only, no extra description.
{"hour": 2, "minute": 32, "second": 25}
